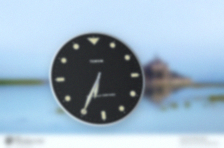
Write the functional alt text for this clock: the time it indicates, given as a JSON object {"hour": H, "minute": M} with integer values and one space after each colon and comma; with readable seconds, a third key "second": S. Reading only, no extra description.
{"hour": 6, "minute": 35}
